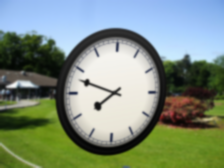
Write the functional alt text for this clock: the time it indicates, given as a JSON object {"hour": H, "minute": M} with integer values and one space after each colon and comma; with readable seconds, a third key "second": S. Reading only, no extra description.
{"hour": 7, "minute": 48}
